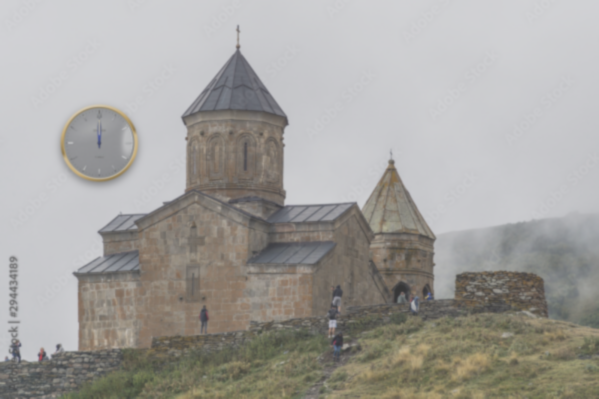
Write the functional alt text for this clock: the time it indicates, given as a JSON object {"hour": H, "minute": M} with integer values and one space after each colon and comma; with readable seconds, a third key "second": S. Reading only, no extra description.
{"hour": 12, "minute": 0}
